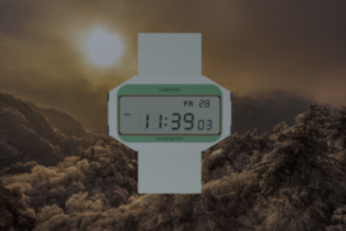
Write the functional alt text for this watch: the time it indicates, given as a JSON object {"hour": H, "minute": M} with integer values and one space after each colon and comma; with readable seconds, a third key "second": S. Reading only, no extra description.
{"hour": 11, "minute": 39, "second": 3}
